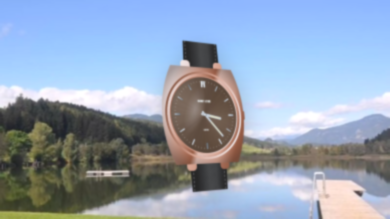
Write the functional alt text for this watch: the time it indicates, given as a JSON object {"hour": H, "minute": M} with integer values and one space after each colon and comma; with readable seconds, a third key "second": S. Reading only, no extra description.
{"hour": 3, "minute": 23}
